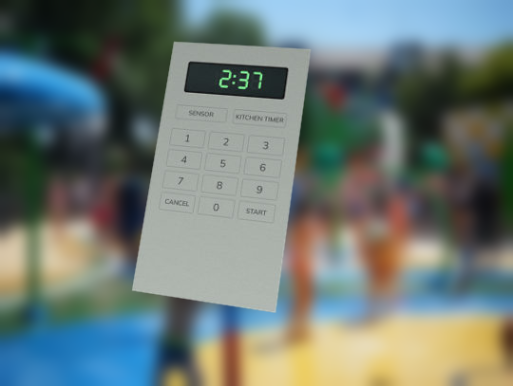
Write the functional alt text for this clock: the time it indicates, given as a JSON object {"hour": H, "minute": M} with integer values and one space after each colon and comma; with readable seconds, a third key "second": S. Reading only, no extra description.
{"hour": 2, "minute": 37}
